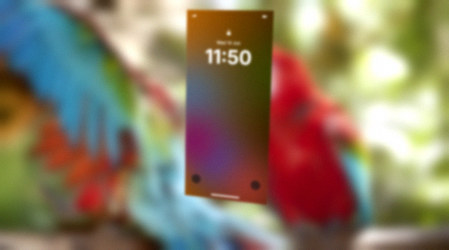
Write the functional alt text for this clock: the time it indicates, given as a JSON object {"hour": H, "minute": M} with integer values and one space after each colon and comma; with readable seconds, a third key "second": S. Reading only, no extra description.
{"hour": 11, "minute": 50}
